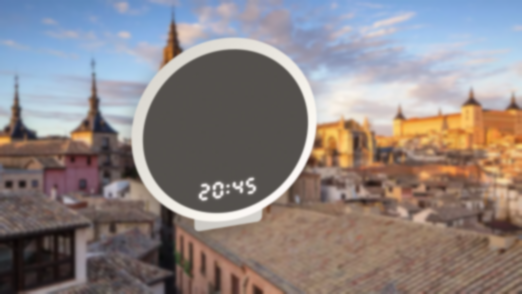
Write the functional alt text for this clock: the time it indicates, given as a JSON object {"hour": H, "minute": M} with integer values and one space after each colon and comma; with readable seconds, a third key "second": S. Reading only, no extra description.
{"hour": 20, "minute": 45}
